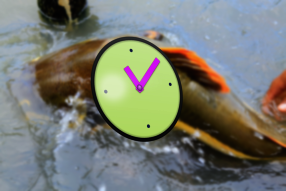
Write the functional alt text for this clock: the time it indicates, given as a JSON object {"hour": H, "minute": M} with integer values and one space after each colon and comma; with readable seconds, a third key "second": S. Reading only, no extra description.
{"hour": 11, "minute": 8}
